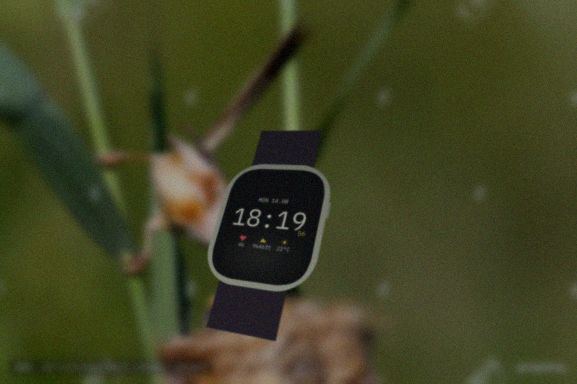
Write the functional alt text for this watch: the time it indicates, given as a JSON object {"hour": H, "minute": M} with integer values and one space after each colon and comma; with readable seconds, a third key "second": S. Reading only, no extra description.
{"hour": 18, "minute": 19}
